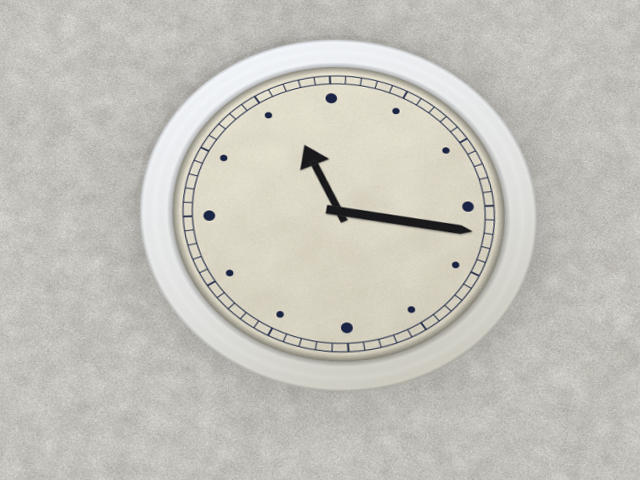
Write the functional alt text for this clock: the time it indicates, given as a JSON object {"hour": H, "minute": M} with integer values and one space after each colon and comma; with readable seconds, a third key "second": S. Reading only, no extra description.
{"hour": 11, "minute": 17}
